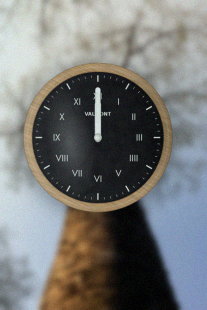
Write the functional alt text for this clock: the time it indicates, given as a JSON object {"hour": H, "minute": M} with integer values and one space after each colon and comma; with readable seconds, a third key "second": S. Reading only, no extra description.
{"hour": 12, "minute": 0}
